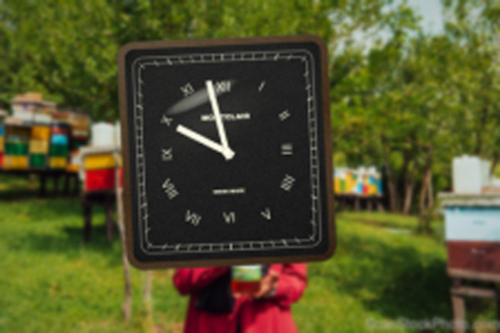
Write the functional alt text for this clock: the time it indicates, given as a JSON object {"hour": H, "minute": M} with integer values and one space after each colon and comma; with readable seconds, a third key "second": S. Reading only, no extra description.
{"hour": 9, "minute": 58}
